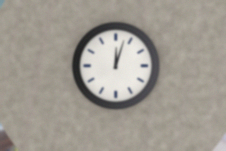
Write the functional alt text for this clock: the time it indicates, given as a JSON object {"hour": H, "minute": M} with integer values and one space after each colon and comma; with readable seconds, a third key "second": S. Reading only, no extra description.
{"hour": 12, "minute": 3}
